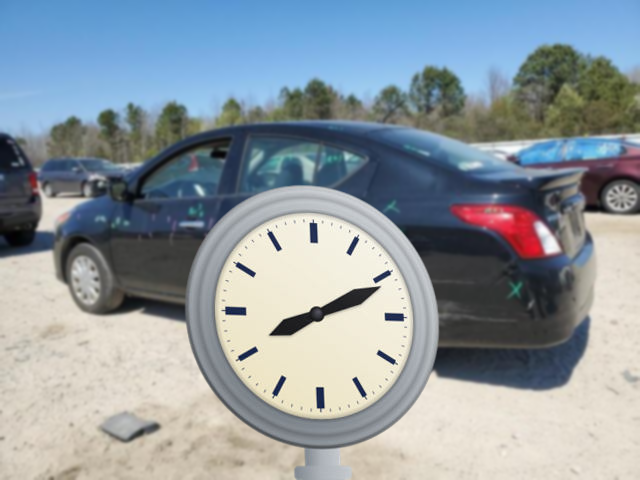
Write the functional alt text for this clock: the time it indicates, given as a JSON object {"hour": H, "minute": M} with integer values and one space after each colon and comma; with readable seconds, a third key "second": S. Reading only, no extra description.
{"hour": 8, "minute": 11}
